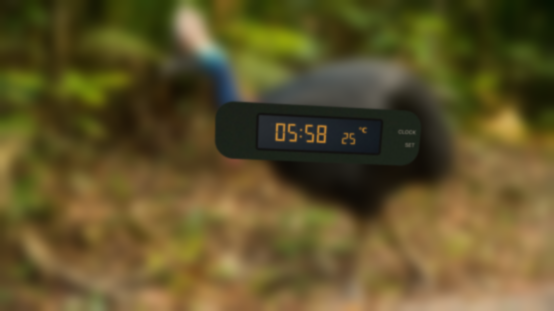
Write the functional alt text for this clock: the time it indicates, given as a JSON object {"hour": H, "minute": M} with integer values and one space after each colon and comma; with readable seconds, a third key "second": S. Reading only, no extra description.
{"hour": 5, "minute": 58}
